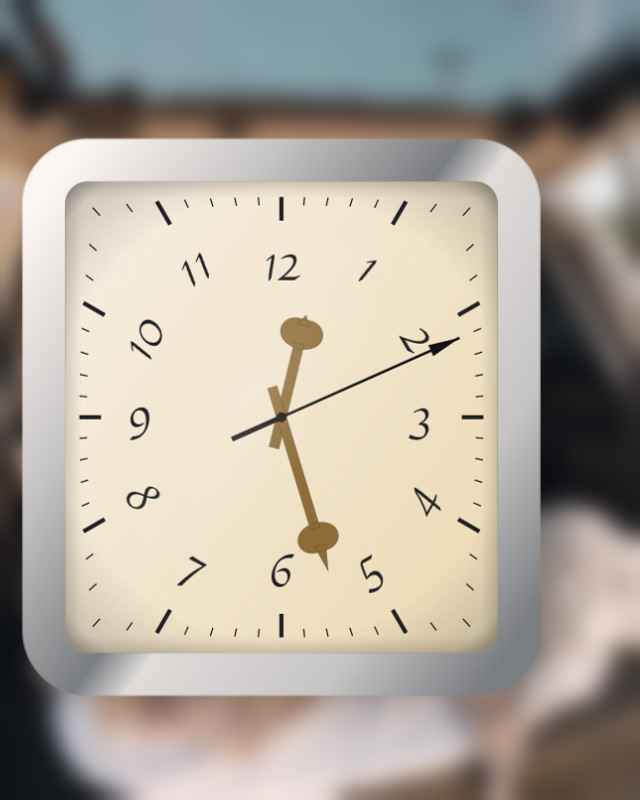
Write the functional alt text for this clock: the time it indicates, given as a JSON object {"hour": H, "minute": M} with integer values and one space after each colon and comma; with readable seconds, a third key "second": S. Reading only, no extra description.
{"hour": 12, "minute": 27, "second": 11}
